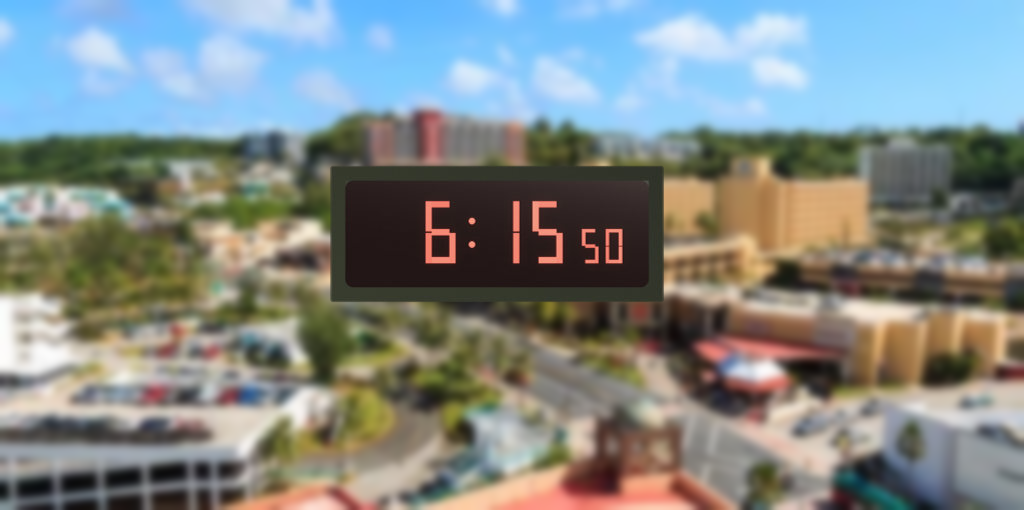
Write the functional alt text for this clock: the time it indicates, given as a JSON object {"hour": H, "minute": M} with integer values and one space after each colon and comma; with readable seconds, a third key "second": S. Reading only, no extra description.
{"hour": 6, "minute": 15, "second": 50}
